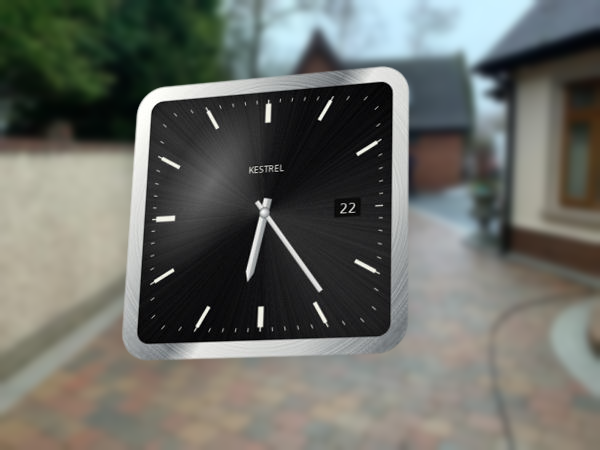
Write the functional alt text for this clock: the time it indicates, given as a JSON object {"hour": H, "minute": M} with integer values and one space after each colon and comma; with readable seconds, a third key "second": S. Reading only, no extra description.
{"hour": 6, "minute": 24}
